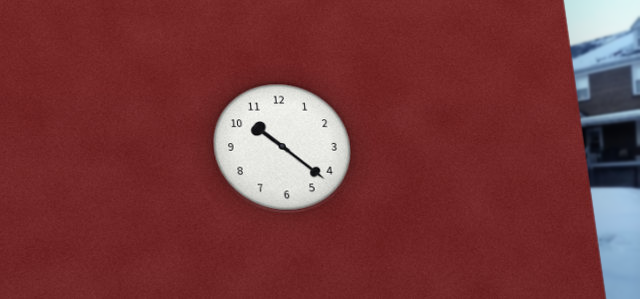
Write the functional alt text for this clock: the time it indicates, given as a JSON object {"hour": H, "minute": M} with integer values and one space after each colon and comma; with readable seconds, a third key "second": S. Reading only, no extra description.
{"hour": 10, "minute": 22}
